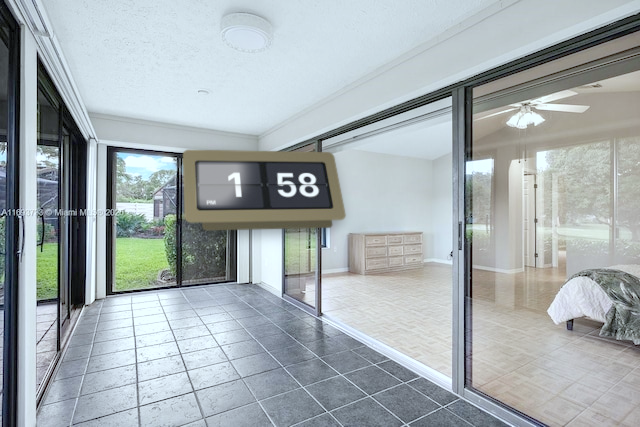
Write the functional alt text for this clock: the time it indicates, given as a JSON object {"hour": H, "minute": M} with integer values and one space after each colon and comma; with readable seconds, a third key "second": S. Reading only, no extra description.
{"hour": 1, "minute": 58}
